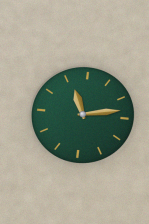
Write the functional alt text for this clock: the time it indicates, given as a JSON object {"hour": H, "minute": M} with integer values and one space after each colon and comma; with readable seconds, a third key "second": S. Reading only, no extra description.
{"hour": 11, "minute": 13}
